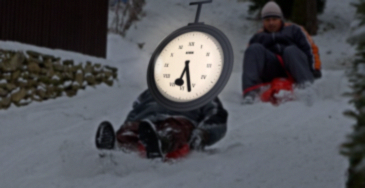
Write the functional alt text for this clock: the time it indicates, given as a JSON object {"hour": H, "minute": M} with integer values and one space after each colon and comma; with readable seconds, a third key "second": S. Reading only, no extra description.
{"hour": 6, "minute": 27}
